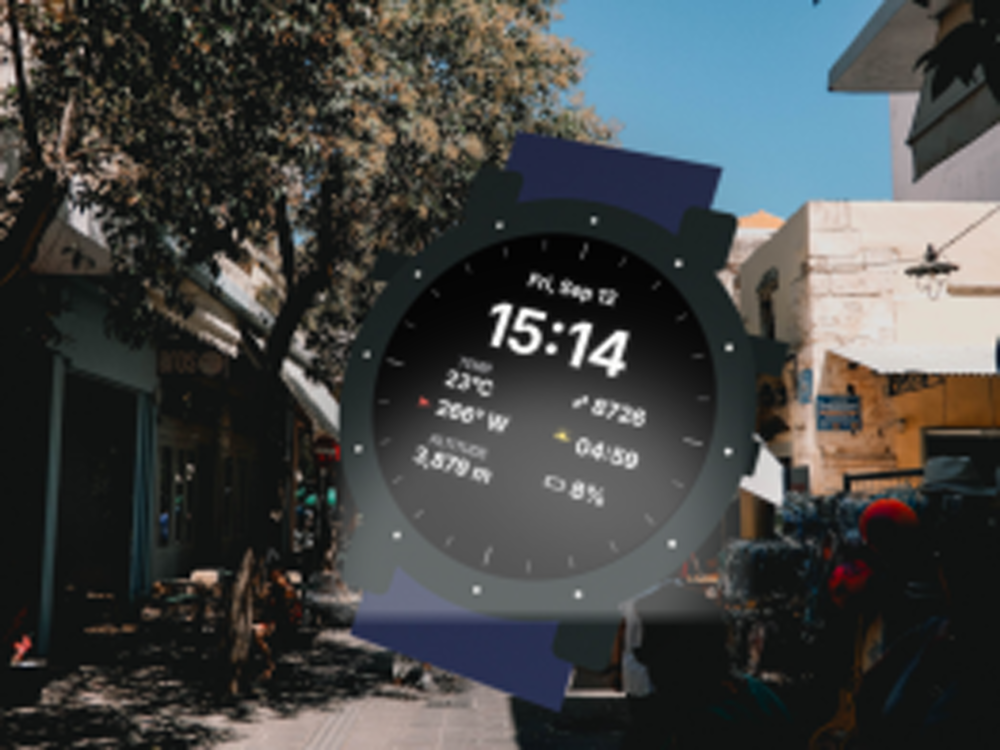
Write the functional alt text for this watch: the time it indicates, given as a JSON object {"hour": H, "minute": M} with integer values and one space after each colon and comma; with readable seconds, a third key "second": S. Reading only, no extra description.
{"hour": 15, "minute": 14}
